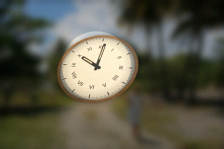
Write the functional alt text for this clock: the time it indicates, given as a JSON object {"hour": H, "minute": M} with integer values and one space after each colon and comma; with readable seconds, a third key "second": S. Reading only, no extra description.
{"hour": 10, "minute": 1}
